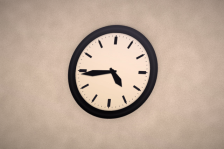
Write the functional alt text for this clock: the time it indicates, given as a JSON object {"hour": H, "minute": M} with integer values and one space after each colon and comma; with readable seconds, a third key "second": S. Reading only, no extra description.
{"hour": 4, "minute": 44}
